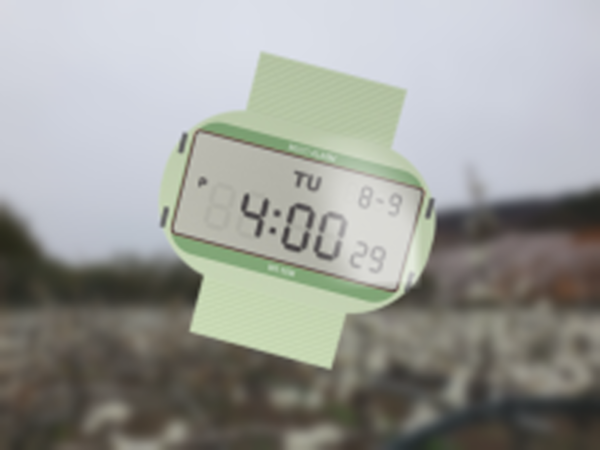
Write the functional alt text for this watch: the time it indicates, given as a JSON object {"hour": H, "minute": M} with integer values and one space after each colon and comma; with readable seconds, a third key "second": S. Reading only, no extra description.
{"hour": 4, "minute": 0, "second": 29}
